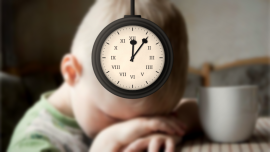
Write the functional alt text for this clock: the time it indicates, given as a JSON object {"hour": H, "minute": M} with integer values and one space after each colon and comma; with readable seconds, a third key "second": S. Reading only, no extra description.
{"hour": 12, "minute": 6}
